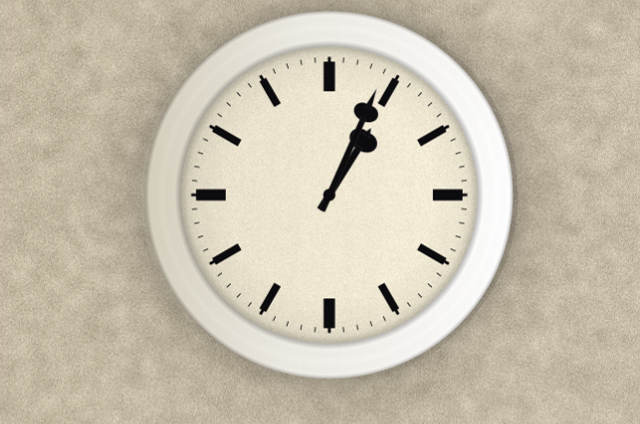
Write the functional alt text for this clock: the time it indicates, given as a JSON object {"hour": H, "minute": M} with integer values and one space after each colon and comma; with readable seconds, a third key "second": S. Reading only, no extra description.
{"hour": 1, "minute": 4}
